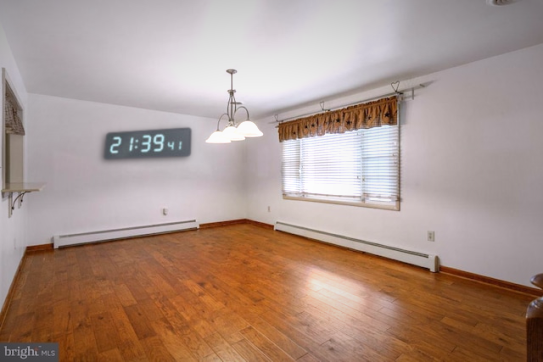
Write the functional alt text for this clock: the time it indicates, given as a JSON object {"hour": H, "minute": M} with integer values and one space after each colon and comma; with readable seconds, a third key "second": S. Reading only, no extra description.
{"hour": 21, "minute": 39, "second": 41}
